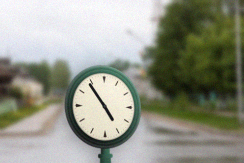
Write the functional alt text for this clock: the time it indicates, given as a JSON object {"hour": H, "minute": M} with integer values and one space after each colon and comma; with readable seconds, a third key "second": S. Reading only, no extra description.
{"hour": 4, "minute": 54}
